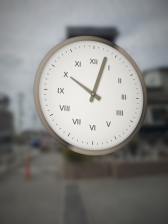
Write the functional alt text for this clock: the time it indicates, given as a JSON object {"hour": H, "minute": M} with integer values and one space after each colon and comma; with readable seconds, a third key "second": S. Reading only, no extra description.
{"hour": 10, "minute": 3}
